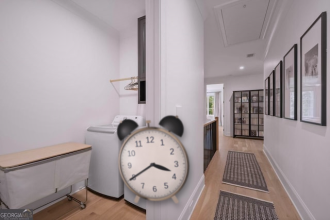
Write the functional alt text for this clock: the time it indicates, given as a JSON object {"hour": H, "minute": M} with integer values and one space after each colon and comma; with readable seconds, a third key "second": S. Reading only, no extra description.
{"hour": 3, "minute": 40}
